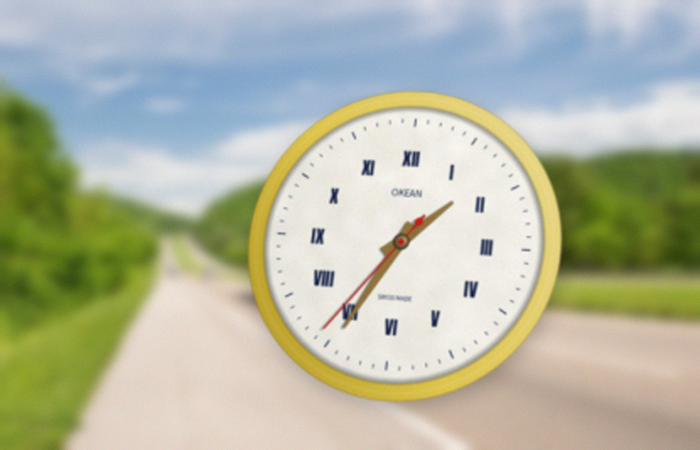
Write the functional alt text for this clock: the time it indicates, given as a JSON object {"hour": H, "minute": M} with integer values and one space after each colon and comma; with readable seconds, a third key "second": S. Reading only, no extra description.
{"hour": 1, "minute": 34, "second": 36}
